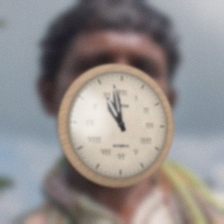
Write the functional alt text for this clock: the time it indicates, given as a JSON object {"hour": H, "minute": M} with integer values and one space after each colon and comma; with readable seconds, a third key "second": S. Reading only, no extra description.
{"hour": 10, "minute": 58}
